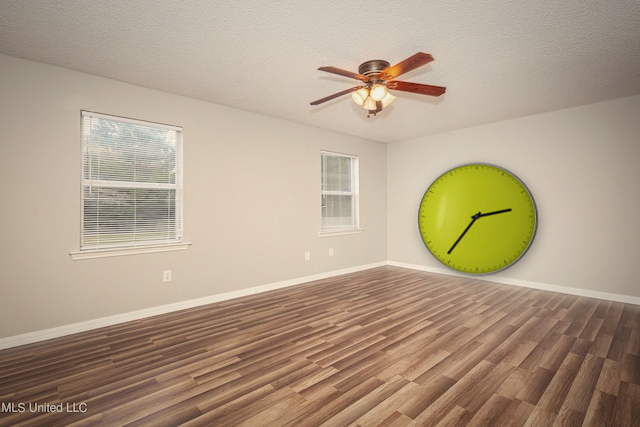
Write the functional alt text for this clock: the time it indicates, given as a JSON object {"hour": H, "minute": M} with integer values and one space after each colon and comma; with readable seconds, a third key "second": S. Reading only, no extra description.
{"hour": 2, "minute": 36}
